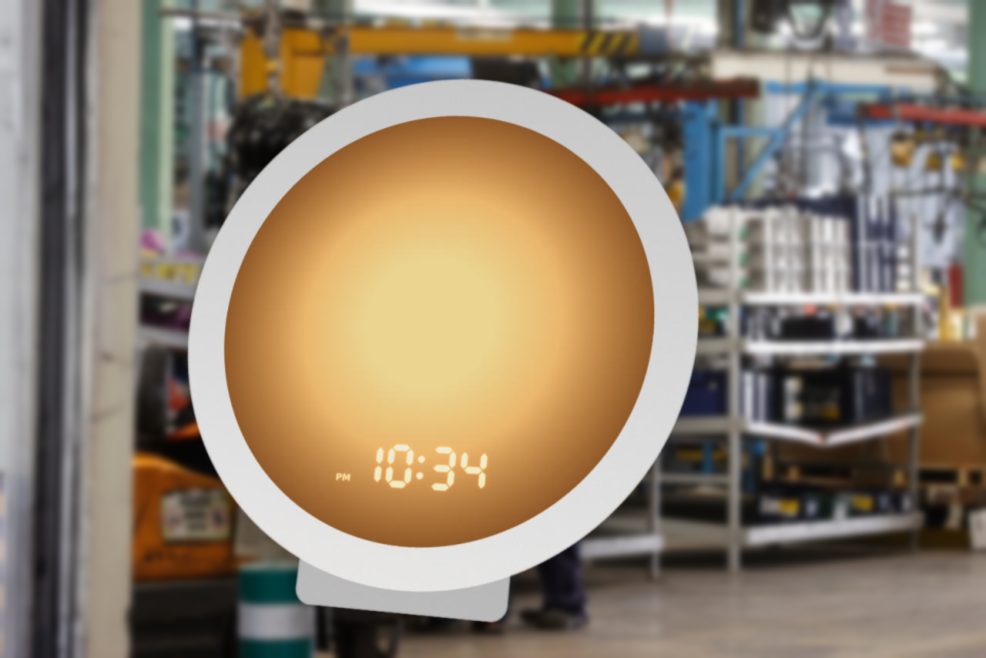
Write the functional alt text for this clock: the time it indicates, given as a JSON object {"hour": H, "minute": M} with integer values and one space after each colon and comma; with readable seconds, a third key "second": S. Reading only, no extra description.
{"hour": 10, "minute": 34}
